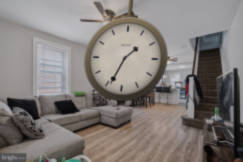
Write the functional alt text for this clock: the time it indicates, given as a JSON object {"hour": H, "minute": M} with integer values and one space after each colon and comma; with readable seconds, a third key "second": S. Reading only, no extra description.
{"hour": 1, "minute": 34}
